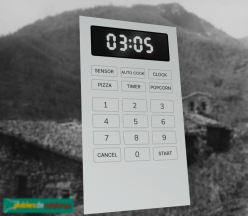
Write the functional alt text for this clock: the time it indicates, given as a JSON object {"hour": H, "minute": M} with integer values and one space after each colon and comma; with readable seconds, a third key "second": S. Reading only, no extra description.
{"hour": 3, "minute": 5}
